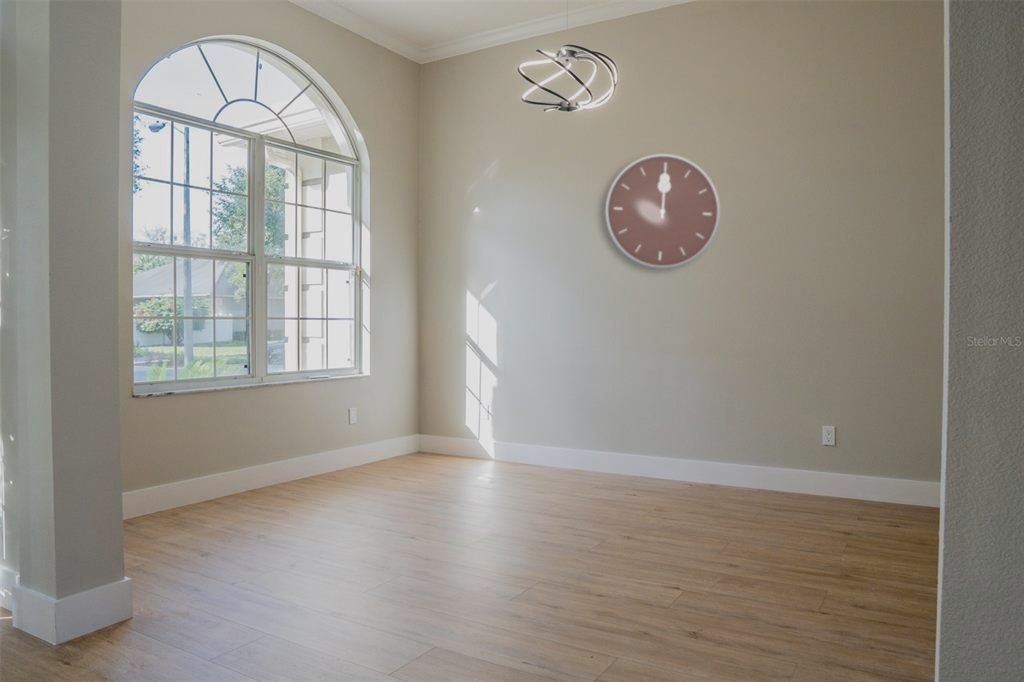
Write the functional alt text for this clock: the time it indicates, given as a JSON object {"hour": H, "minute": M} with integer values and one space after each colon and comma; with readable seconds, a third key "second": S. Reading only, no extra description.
{"hour": 12, "minute": 0}
